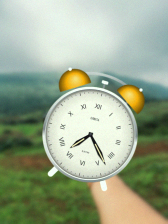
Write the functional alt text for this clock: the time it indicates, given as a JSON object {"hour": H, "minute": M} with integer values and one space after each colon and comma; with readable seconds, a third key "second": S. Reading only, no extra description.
{"hour": 7, "minute": 23}
